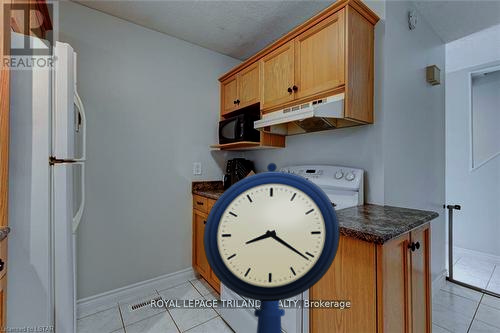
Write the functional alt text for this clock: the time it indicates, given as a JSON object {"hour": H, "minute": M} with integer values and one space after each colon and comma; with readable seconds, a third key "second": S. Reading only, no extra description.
{"hour": 8, "minute": 21}
